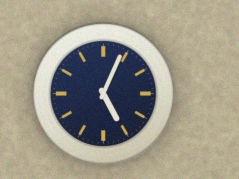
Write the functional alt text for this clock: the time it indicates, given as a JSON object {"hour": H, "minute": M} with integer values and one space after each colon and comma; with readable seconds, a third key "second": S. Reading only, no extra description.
{"hour": 5, "minute": 4}
